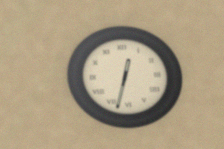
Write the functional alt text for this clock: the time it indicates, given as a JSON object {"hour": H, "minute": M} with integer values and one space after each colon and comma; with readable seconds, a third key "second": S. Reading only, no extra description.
{"hour": 12, "minute": 33}
